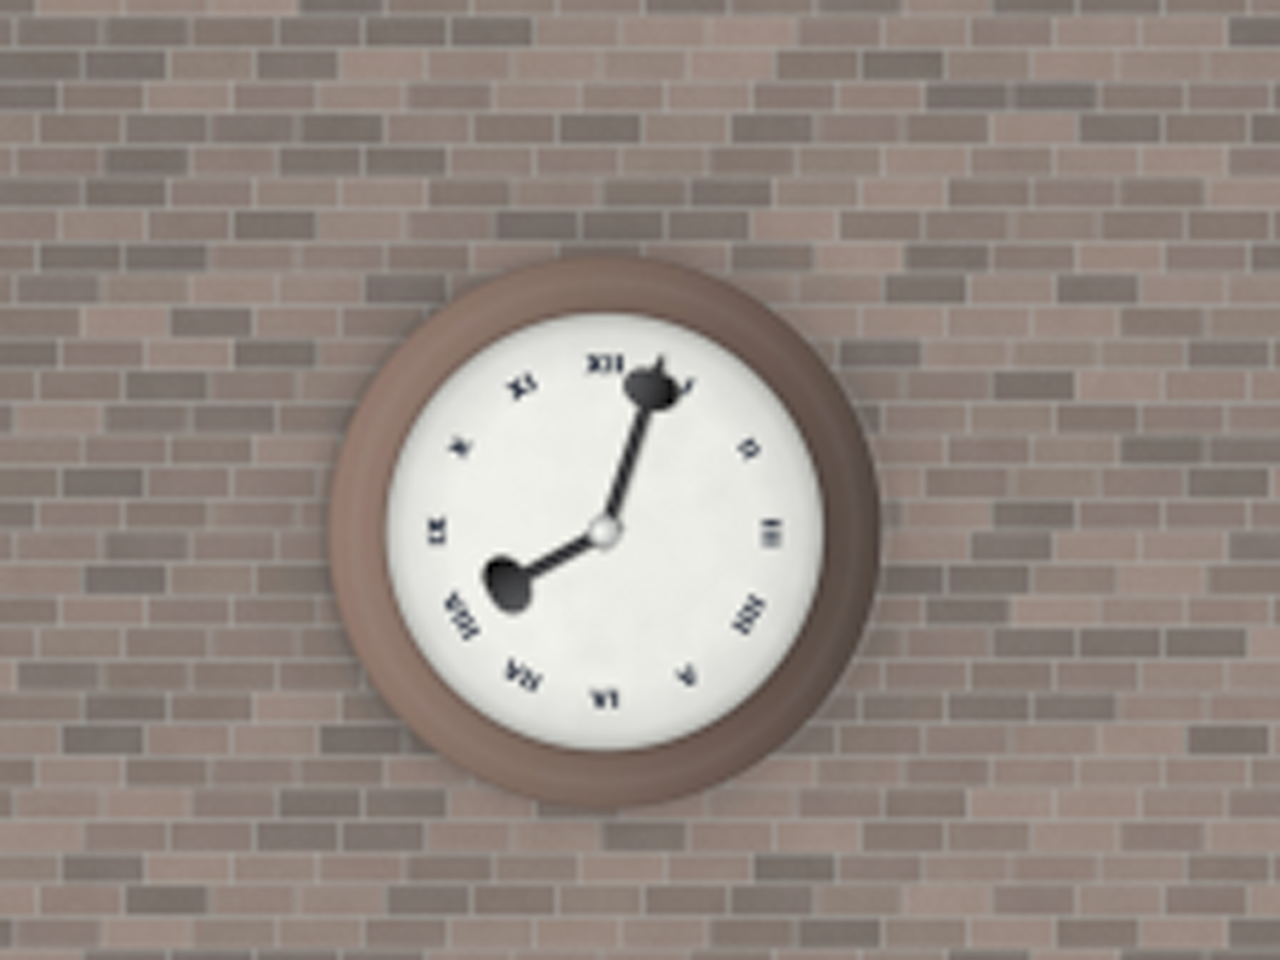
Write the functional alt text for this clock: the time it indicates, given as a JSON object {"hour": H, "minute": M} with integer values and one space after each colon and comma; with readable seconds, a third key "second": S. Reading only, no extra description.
{"hour": 8, "minute": 3}
